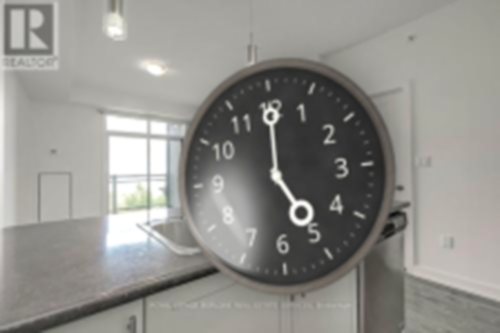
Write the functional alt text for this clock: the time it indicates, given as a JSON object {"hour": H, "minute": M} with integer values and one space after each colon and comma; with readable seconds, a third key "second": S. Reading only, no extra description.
{"hour": 5, "minute": 0}
